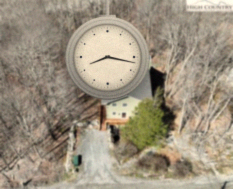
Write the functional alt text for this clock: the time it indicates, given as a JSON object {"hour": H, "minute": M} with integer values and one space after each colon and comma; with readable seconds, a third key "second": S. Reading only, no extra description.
{"hour": 8, "minute": 17}
